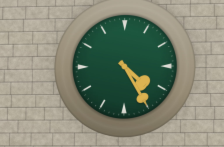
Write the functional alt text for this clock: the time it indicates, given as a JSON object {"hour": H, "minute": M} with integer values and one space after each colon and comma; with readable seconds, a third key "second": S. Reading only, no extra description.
{"hour": 4, "minute": 25}
